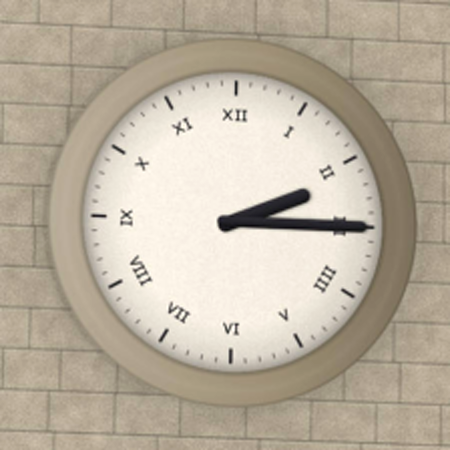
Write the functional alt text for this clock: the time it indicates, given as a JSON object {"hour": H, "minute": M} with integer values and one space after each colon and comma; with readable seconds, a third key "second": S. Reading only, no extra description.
{"hour": 2, "minute": 15}
